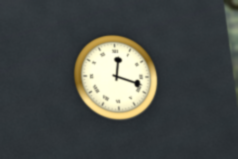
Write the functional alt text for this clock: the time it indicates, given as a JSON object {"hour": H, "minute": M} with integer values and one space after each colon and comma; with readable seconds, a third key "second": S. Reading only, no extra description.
{"hour": 12, "minute": 18}
